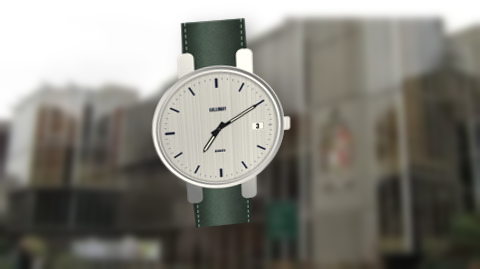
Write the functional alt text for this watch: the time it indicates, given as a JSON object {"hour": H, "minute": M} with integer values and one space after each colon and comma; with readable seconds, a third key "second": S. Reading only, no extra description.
{"hour": 7, "minute": 10}
